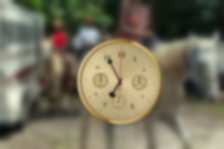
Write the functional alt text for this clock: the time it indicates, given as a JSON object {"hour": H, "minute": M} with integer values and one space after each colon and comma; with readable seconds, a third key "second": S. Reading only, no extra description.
{"hour": 6, "minute": 55}
